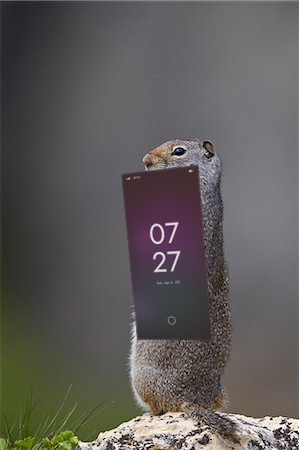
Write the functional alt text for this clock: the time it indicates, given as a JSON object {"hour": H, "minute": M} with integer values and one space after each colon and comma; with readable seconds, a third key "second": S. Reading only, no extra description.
{"hour": 7, "minute": 27}
